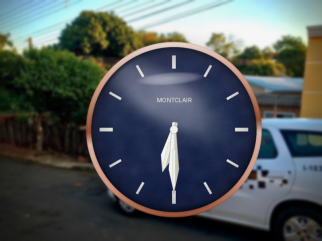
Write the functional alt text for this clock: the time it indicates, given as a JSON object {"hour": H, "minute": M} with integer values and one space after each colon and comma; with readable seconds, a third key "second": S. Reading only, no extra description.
{"hour": 6, "minute": 30}
